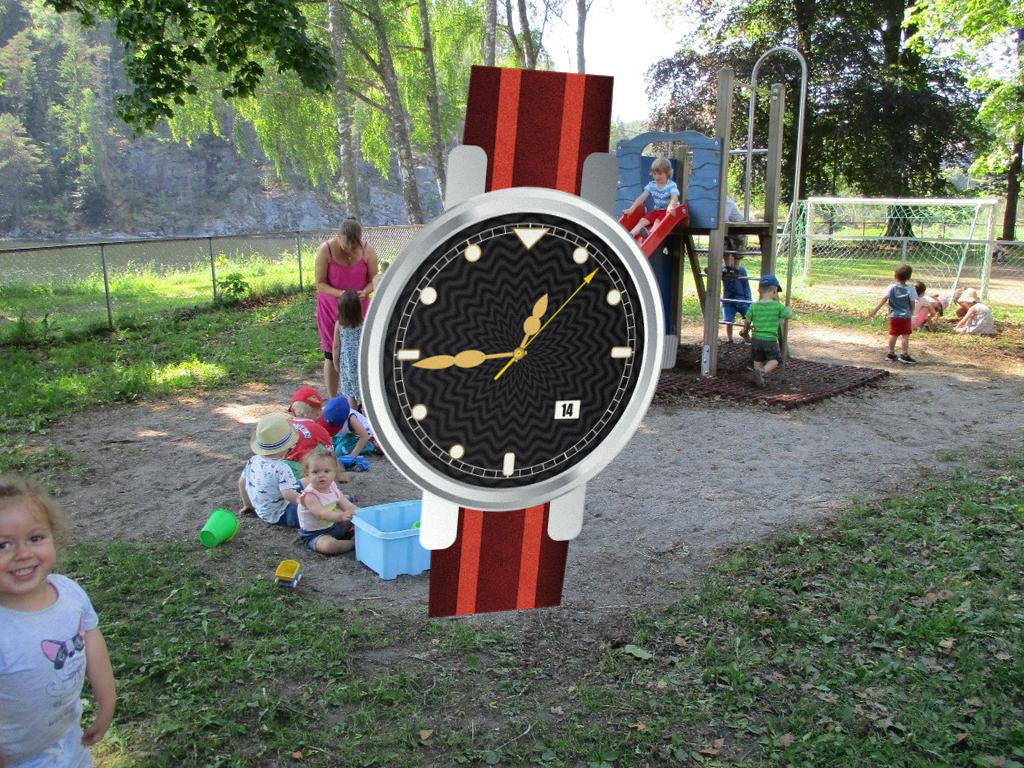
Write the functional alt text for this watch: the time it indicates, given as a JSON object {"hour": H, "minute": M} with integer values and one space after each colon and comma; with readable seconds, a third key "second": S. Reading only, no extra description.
{"hour": 12, "minute": 44, "second": 7}
